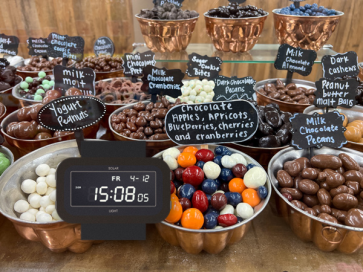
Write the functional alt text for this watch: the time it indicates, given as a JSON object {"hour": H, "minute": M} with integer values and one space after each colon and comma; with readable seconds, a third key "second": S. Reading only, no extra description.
{"hour": 15, "minute": 8, "second": 5}
